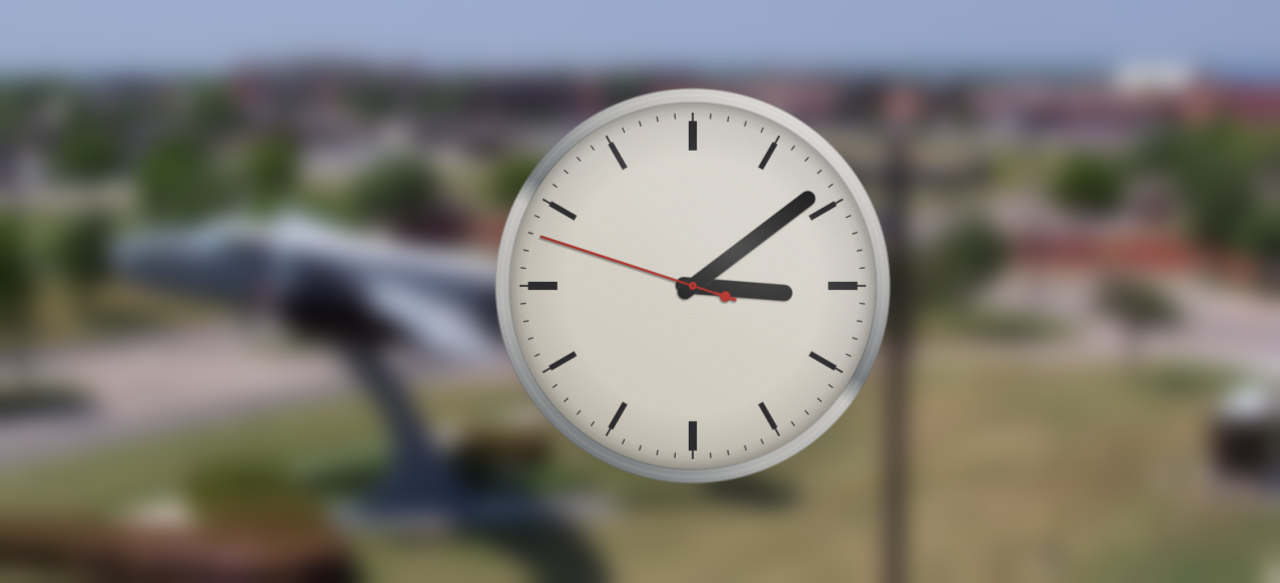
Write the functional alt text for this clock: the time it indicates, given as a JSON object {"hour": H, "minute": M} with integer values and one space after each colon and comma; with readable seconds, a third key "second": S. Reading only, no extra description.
{"hour": 3, "minute": 8, "second": 48}
